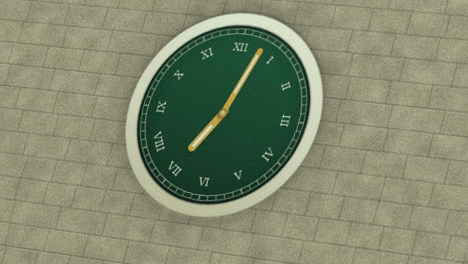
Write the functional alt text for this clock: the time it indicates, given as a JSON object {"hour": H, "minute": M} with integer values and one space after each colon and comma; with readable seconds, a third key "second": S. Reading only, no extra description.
{"hour": 7, "minute": 3}
